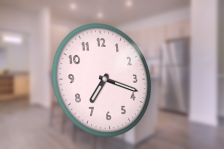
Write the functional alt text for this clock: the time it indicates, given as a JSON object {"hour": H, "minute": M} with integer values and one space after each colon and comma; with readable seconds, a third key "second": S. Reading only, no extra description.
{"hour": 7, "minute": 18}
